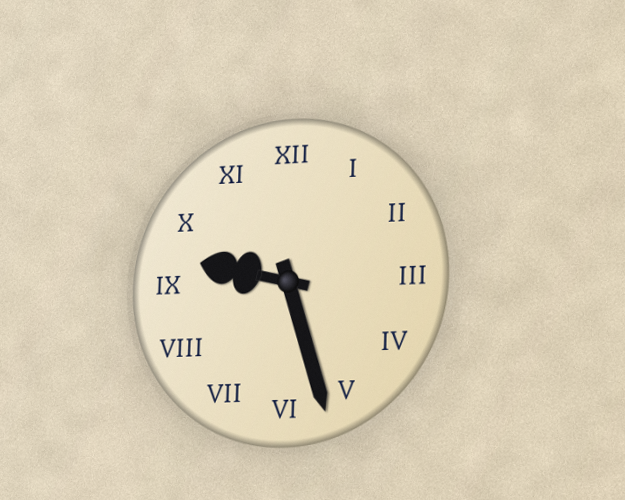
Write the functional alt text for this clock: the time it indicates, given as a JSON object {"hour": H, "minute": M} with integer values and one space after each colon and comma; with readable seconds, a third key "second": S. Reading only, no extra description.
{"hour": 9, "minute": 27}
